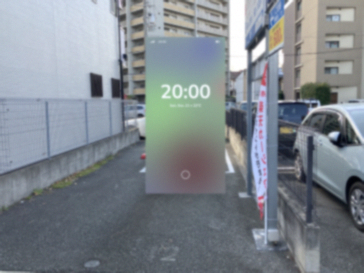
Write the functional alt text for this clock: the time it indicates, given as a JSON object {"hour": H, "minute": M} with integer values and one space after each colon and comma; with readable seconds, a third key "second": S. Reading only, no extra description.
{"hour": 20, "minute": 0}
